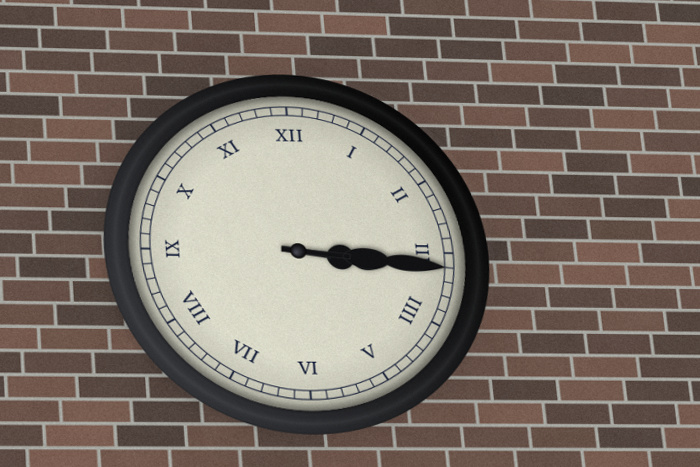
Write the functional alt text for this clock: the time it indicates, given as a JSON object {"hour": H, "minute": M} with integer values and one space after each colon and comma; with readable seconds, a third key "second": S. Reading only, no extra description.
{"hour": 3, "minute": 16}
